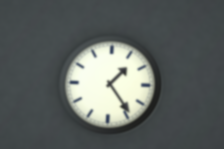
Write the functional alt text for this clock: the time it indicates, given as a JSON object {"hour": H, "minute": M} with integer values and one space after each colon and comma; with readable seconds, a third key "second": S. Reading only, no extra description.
{"hour": 1, "minute": 24}
